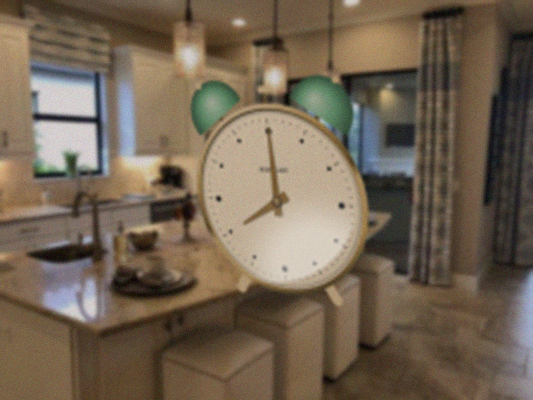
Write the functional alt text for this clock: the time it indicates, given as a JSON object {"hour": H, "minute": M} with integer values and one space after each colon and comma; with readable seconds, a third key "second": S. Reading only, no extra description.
{"hour": 8, "minute": 0}
